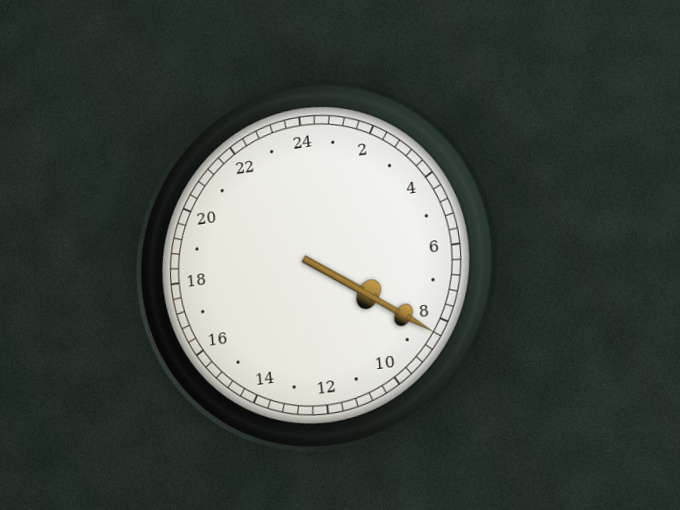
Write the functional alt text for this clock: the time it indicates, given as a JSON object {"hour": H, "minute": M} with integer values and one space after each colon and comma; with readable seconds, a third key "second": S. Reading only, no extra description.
{"hour": 8, "minute": 21}
